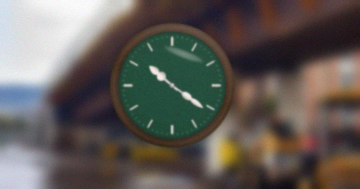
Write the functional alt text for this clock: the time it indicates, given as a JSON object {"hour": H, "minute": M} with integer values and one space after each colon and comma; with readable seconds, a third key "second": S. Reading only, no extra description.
{"hour": 10, "minute": 21}
